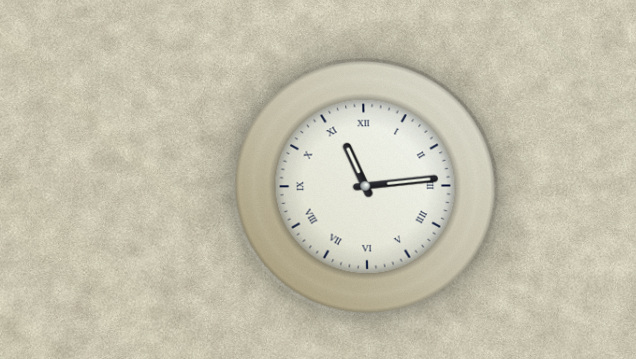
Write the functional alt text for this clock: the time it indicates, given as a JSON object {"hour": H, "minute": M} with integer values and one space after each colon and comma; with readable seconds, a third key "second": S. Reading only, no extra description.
{"hour": 11, "minute": 14}
